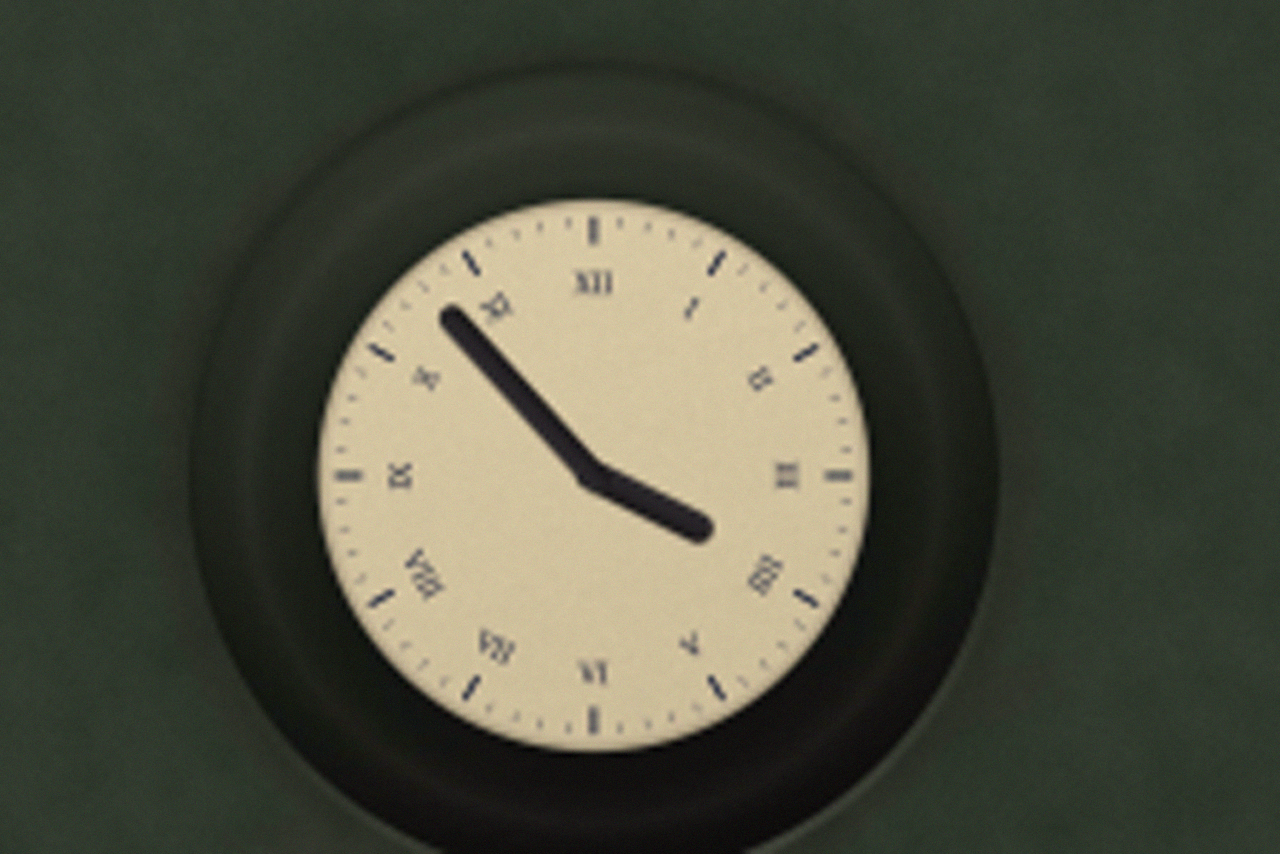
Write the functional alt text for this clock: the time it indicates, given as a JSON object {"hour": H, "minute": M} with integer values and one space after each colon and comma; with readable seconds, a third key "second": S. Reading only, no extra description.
{"hour": 3, "minute": 53}
